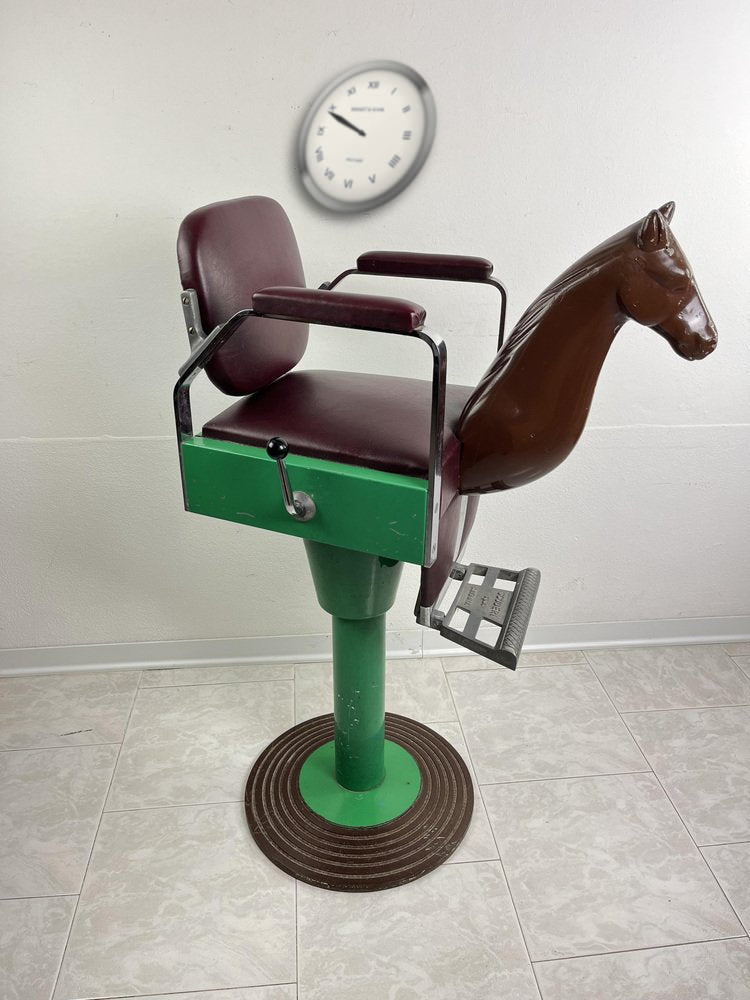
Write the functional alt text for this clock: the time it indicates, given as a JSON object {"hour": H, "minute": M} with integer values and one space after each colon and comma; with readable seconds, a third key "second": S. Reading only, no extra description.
{"hour": 9, "minute": 49}
